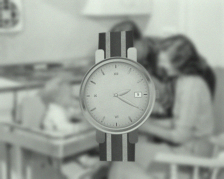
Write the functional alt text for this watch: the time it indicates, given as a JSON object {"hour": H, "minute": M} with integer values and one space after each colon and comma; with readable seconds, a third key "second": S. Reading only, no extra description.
{"hour": 2, "minute": 20}
